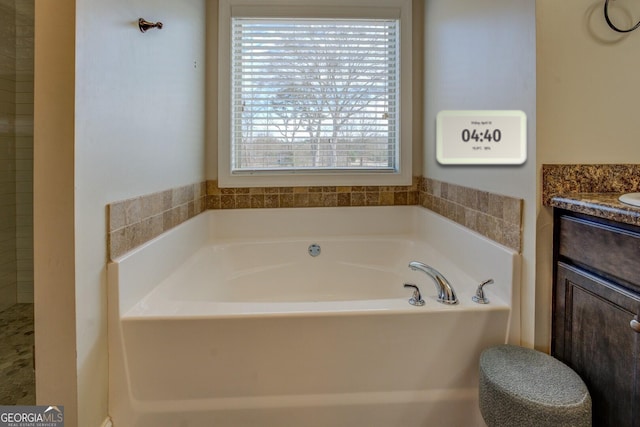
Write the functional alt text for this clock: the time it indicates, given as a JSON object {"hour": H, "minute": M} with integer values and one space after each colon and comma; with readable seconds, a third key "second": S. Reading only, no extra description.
{"hour": 4, "minute": 40}
